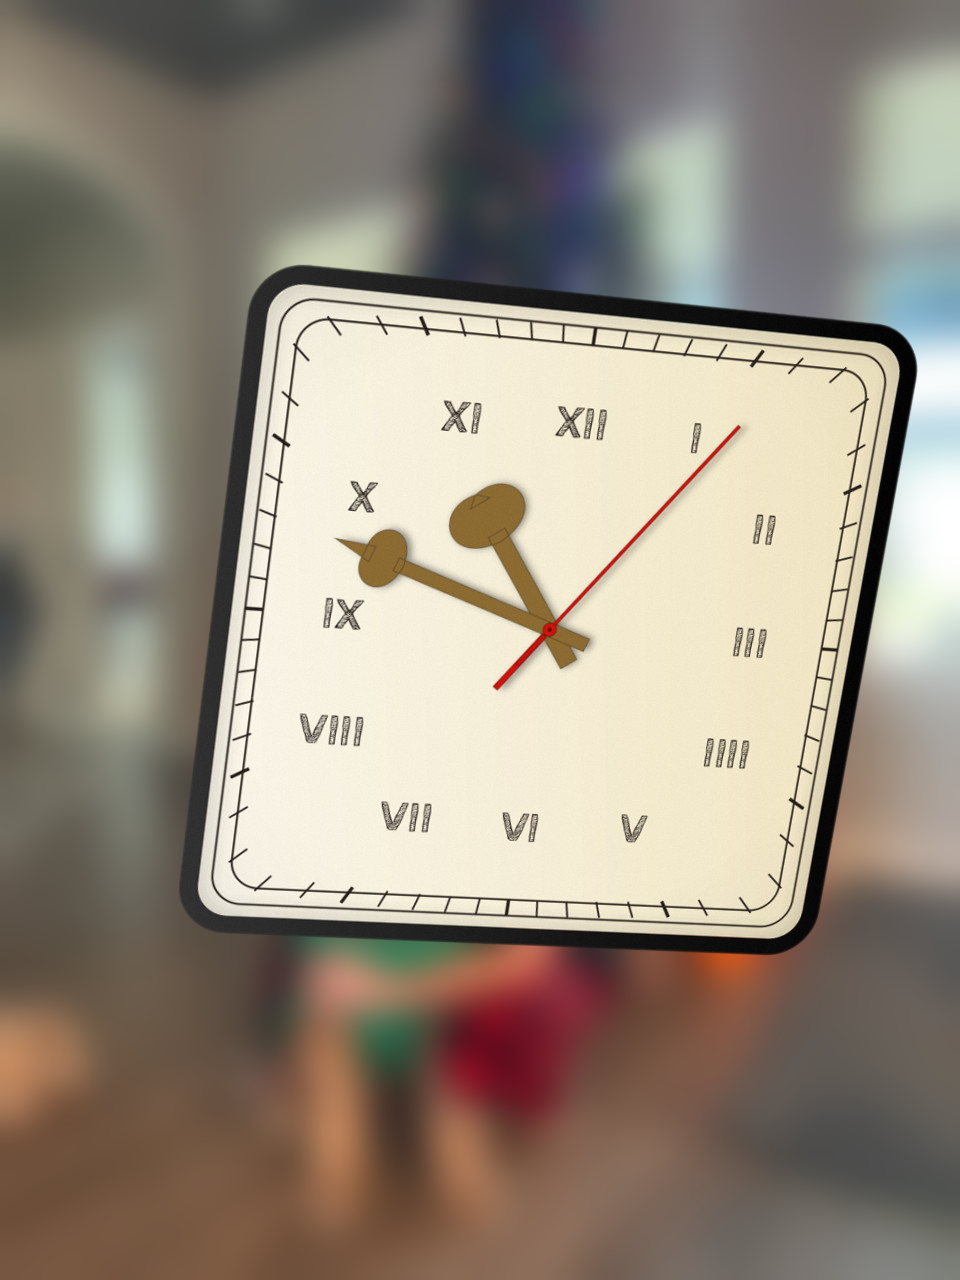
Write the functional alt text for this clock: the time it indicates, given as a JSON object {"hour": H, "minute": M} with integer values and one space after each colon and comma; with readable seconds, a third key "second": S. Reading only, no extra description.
{"hour": 10, "minute": 48, "second": 6}
